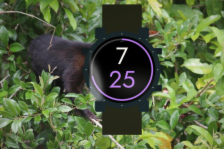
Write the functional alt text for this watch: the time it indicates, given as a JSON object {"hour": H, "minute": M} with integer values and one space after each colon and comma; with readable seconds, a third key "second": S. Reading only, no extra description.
{"hour": 7, "minute": 25}
